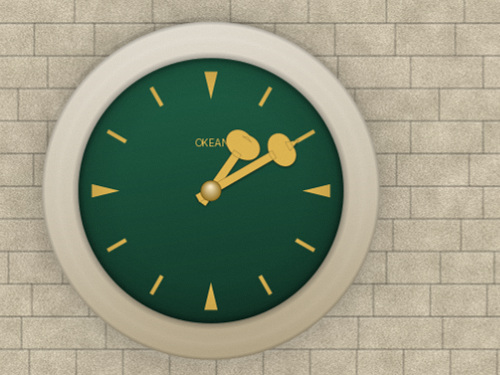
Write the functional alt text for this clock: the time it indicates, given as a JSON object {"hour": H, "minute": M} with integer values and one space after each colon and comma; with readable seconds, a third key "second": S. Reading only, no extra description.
{"hour": 1, "minute": 10}
